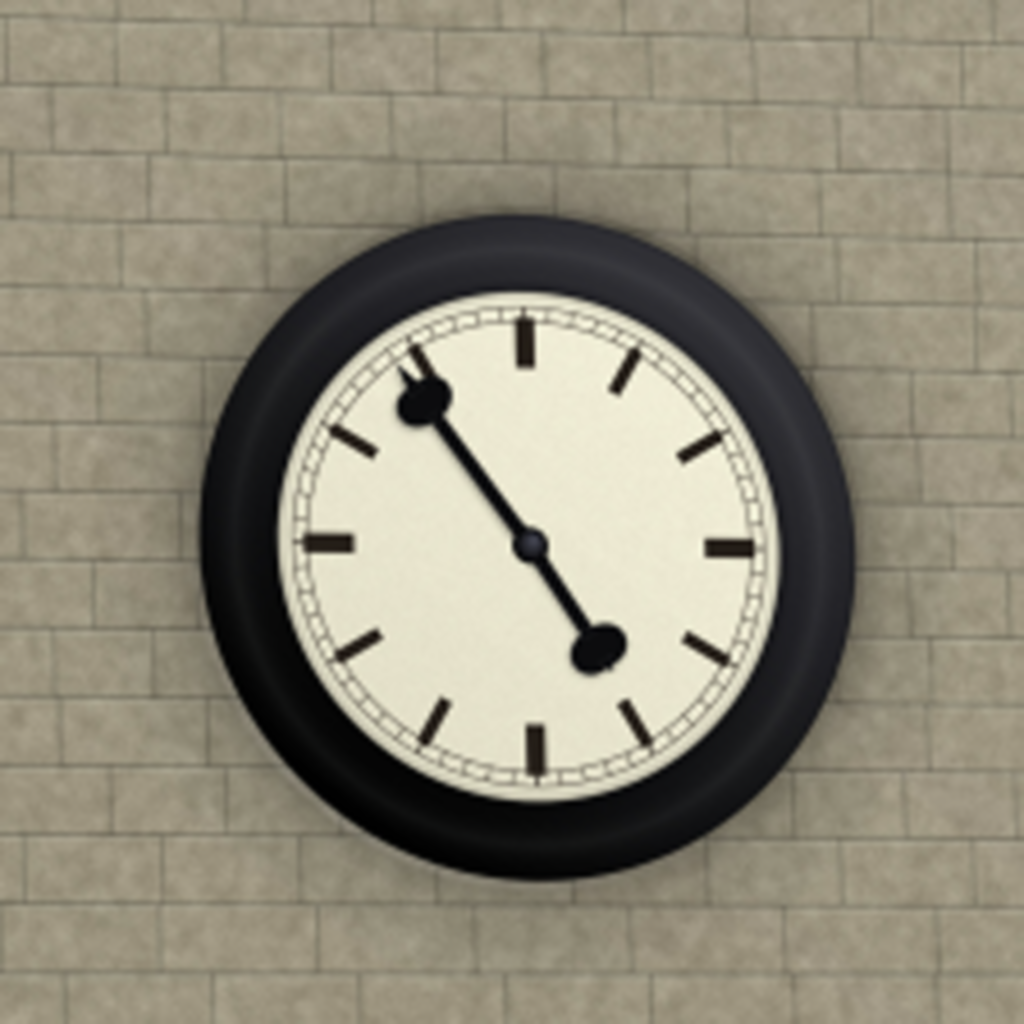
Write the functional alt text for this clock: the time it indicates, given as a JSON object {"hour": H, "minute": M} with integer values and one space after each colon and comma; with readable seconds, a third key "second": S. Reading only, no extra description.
{"hour": 4, "minute": 54}
